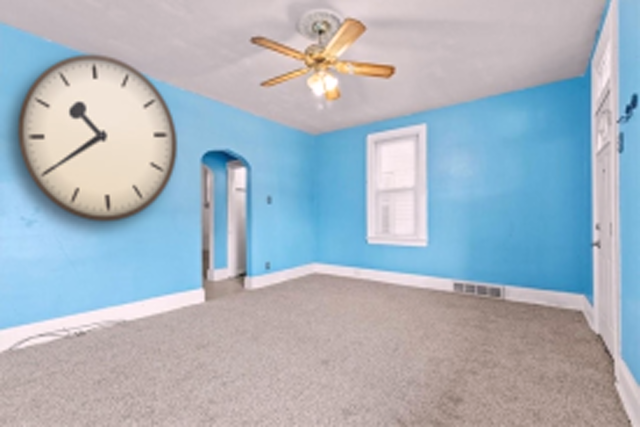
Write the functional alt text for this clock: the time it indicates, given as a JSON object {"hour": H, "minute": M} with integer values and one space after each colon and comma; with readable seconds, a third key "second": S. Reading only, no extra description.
{"hour": 10, "minute": 40}
